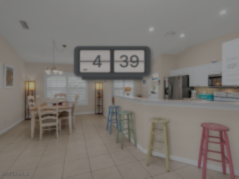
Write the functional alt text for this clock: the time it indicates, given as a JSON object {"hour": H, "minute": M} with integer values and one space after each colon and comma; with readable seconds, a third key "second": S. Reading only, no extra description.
{"hour": 4, "minute": 39}
